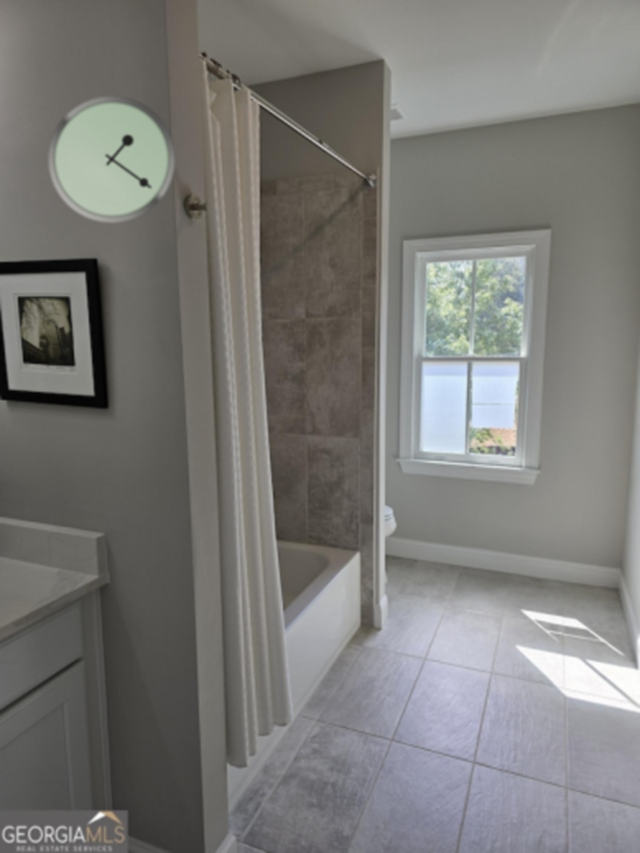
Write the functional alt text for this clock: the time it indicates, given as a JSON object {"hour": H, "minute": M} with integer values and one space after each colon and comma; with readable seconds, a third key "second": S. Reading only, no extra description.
{"hour": 1, "minute": 21}
